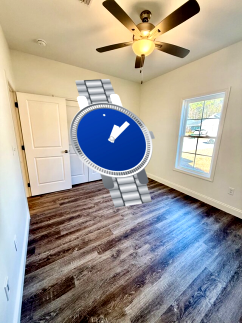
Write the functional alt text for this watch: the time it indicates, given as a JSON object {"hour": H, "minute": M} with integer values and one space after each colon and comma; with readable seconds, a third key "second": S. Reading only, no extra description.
{"hour": 1, "minute": 9}
